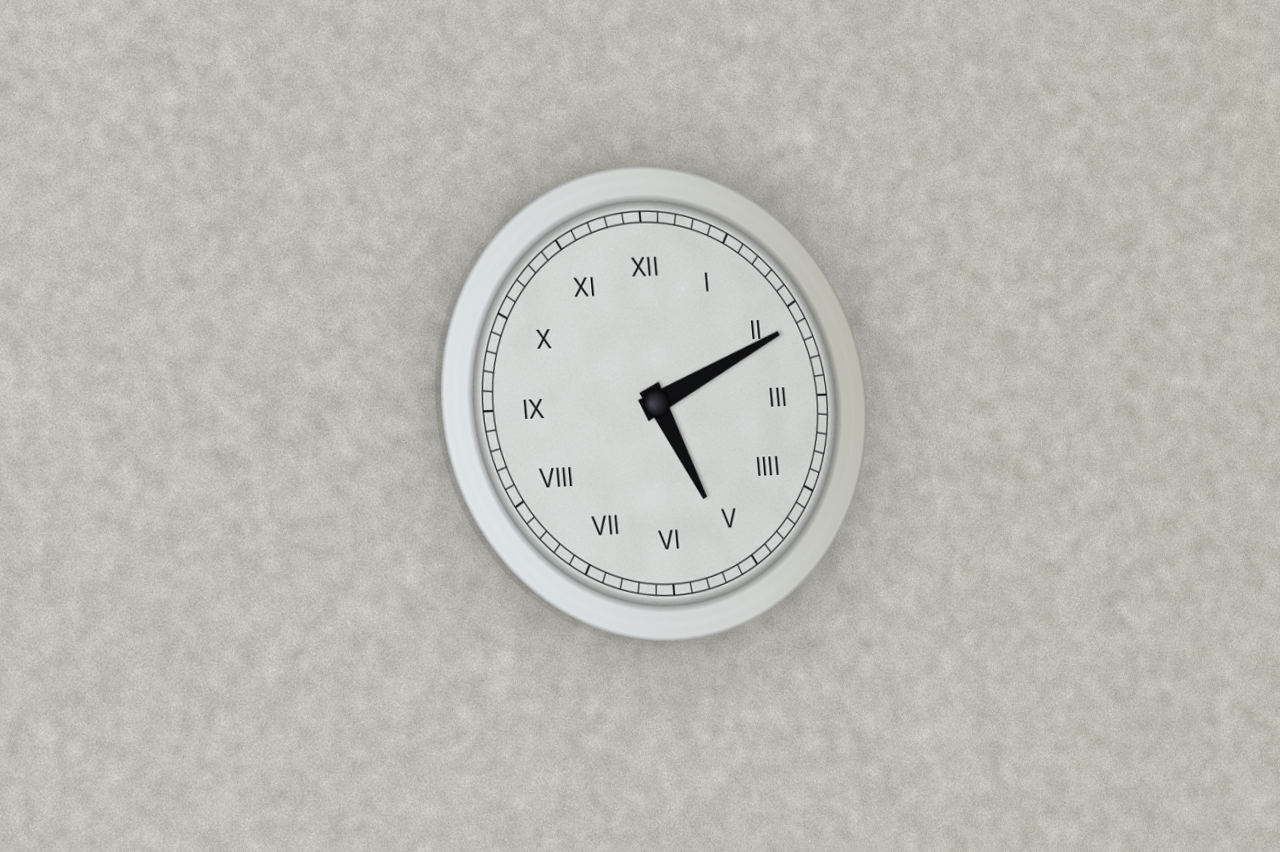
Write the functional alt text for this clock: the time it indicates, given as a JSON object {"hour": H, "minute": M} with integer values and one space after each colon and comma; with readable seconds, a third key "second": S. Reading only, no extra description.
{"hour": 5, "minute": 11}
